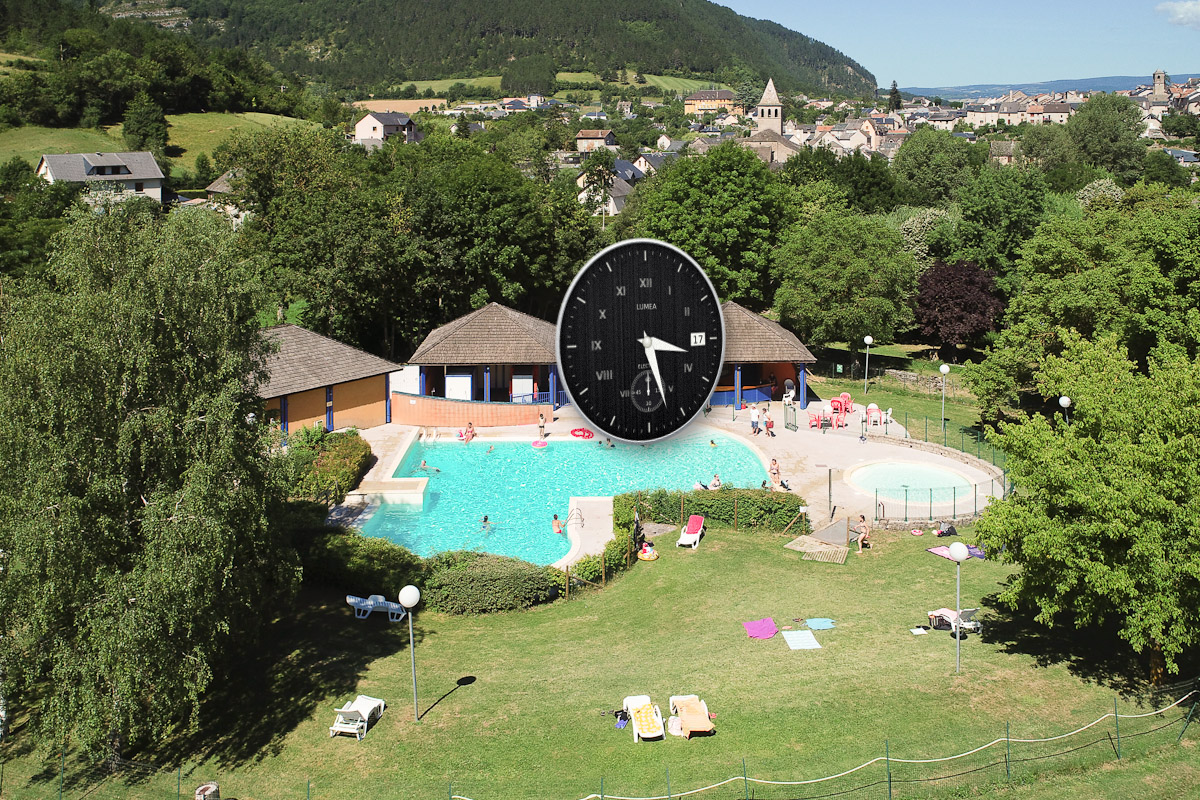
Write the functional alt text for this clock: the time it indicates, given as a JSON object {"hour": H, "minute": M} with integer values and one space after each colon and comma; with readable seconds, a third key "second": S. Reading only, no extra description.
{"hour": 3, "minute": 27}
